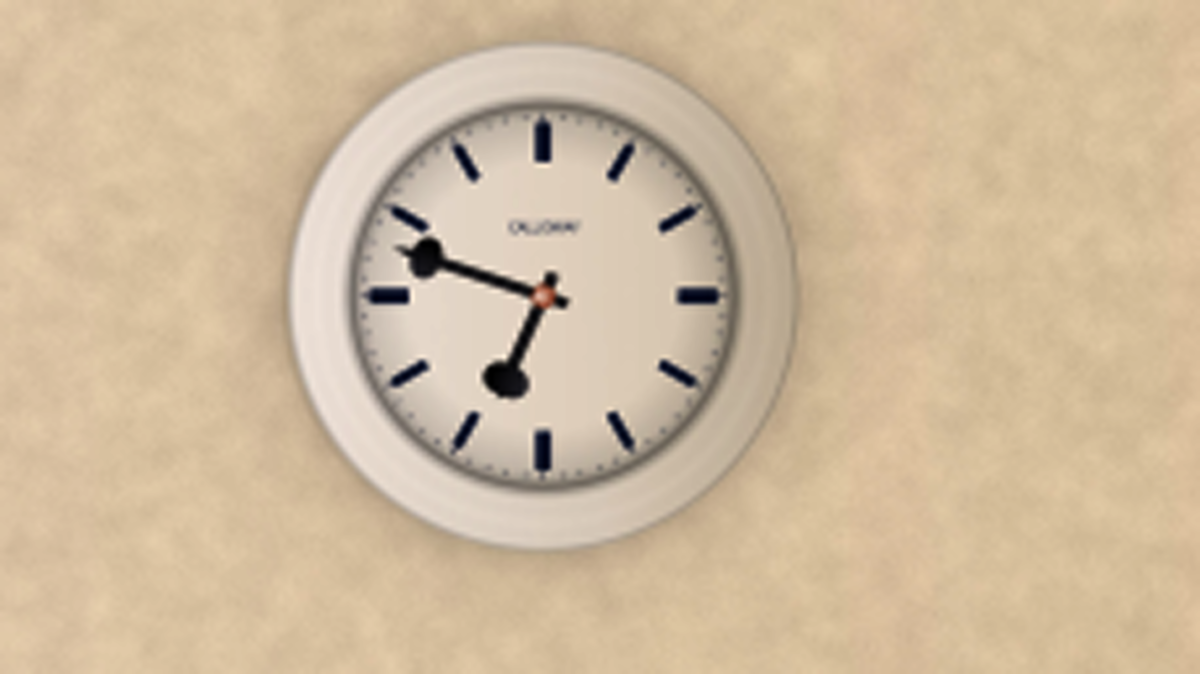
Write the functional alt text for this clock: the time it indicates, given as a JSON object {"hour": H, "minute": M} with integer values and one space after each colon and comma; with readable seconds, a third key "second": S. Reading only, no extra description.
{"hour": 6, "minute": 48}
